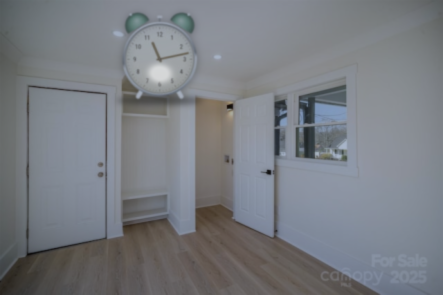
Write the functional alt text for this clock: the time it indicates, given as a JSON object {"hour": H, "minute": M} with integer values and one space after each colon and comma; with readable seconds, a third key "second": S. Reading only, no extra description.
{"hour": 11, "minute": 13}
